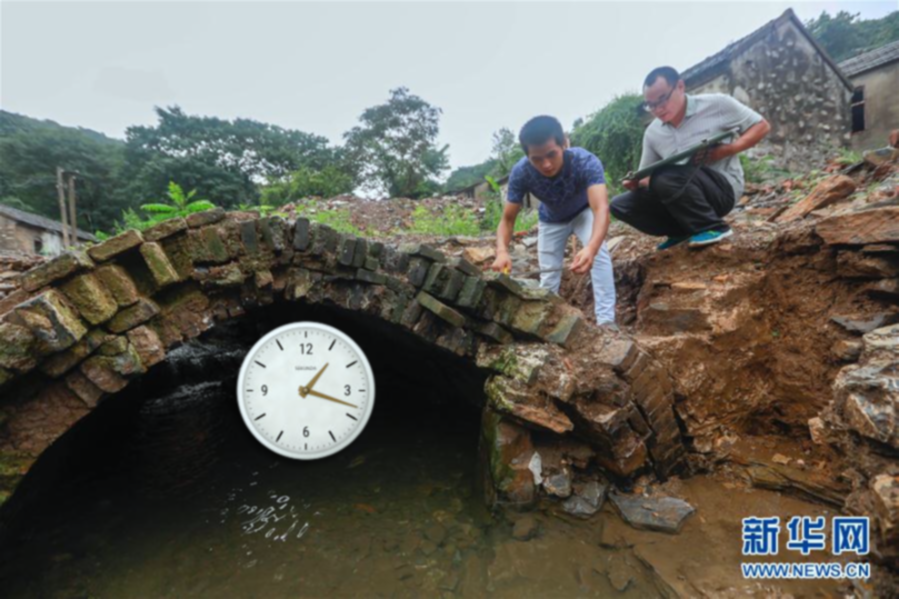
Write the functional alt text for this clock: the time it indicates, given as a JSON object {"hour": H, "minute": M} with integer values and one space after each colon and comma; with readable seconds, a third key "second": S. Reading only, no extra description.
{"hour": 1, "minute": 18}
